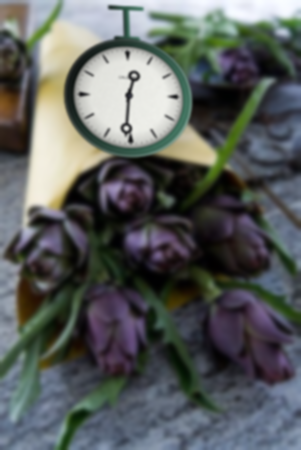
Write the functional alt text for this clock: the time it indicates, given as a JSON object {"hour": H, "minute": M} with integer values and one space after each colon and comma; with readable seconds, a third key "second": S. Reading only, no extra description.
{"hour": 12, "minute": 31}
